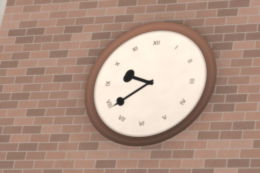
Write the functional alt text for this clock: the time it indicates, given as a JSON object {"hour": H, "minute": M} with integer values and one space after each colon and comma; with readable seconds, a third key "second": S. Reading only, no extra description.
{"hour": 9, "minute": 39}
